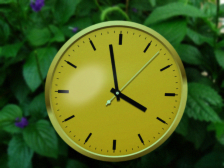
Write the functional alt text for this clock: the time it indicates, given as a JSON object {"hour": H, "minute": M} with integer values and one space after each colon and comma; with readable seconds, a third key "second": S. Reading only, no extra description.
{"hour": 3, "minute": 58, "second": 7}
